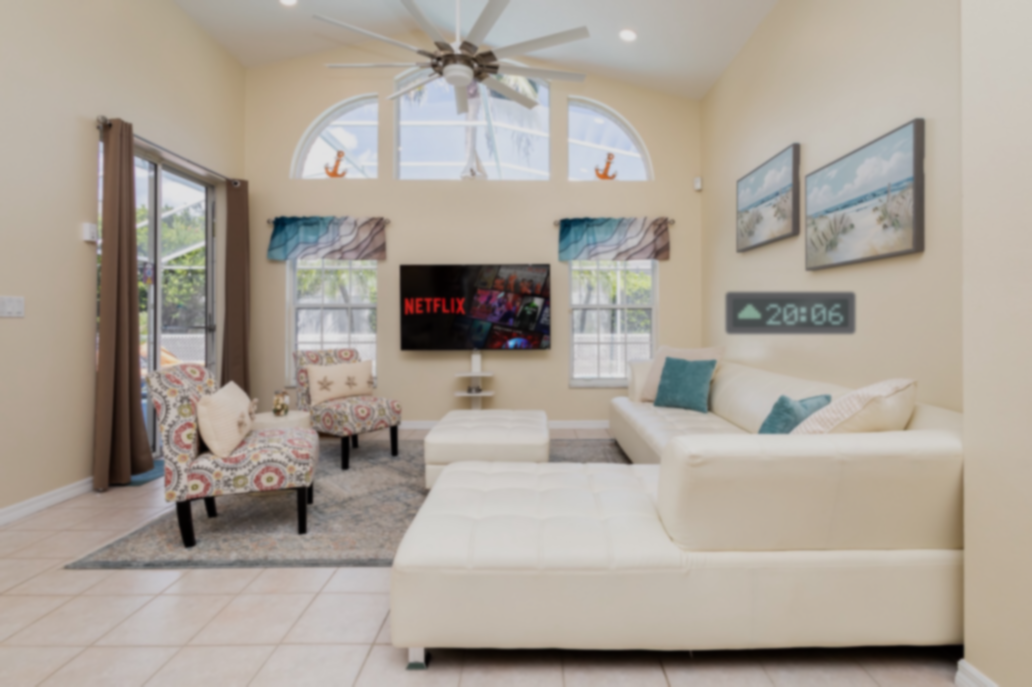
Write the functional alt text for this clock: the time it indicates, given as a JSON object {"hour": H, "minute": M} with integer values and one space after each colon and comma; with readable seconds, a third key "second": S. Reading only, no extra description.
{"hour": 20, "minute": 6}
